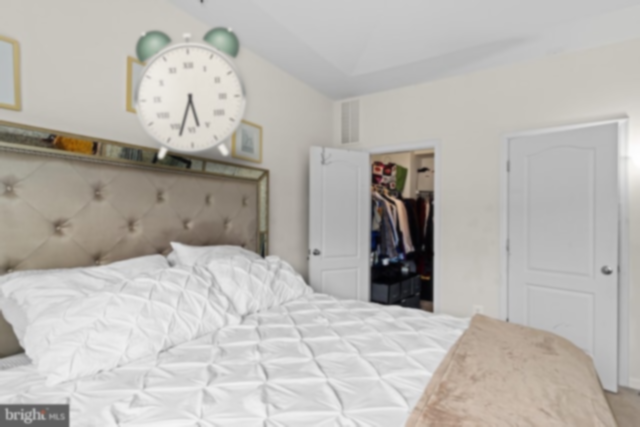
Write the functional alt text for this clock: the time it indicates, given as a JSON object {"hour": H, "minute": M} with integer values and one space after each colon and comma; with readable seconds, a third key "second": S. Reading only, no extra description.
{"hour": 5, "minute": 33}
